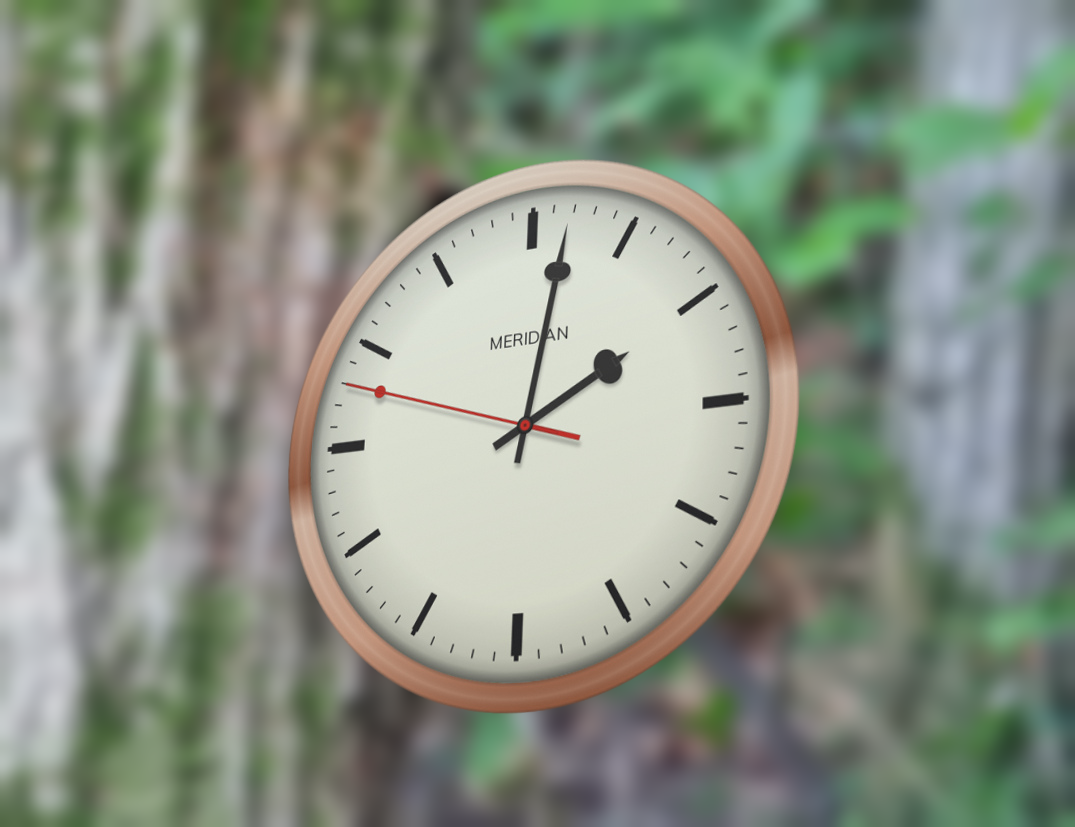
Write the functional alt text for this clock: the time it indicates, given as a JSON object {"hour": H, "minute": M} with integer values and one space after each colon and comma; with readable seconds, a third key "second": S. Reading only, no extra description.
{"hour": 2, "minute": 1, "second": 48}
